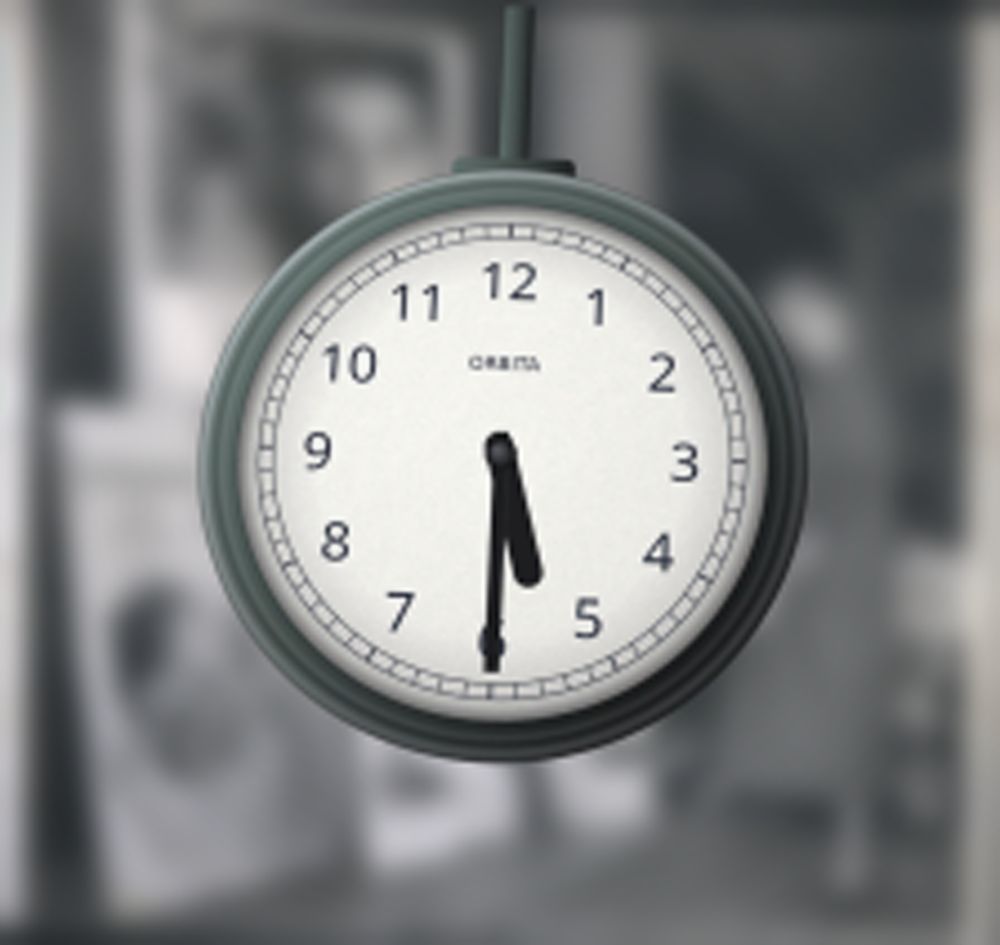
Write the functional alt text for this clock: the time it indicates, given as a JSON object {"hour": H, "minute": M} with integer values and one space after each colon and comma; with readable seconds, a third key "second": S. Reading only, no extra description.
{"hour": 5, "minute": 30}
